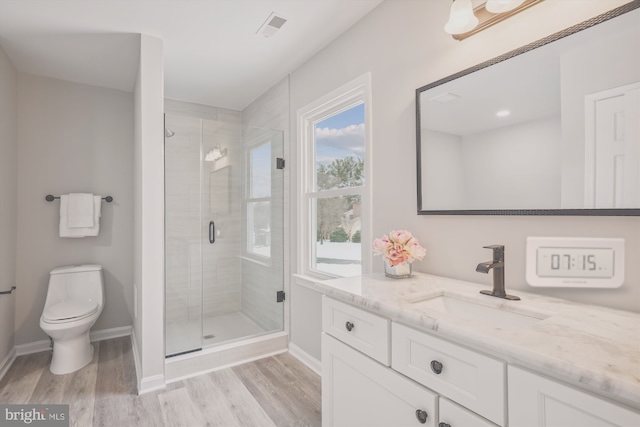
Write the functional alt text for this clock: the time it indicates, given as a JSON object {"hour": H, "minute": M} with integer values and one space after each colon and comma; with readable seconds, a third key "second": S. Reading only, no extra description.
{"hour": 7, "minute": 15}
